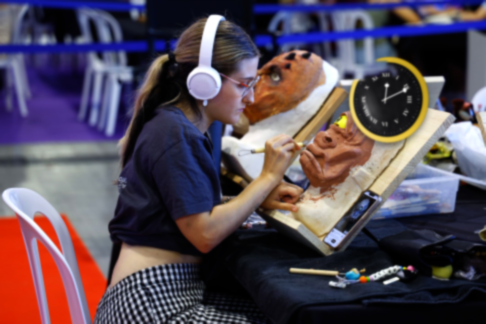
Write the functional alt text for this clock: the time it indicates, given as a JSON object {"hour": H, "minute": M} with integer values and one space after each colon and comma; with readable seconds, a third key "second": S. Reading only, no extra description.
{"hour": 12, "minute": 11}
